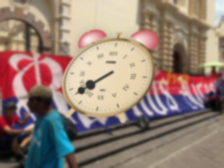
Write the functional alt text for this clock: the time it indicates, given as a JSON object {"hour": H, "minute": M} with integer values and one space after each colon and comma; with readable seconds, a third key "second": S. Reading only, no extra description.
{"hour": 7, "minute": 38}
